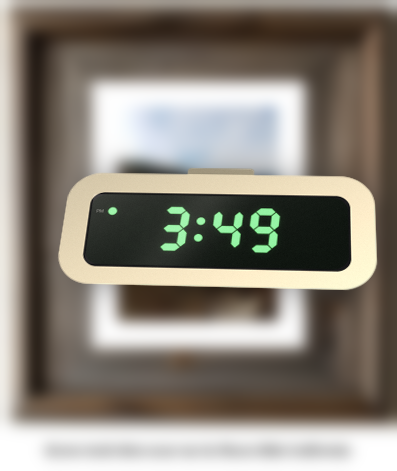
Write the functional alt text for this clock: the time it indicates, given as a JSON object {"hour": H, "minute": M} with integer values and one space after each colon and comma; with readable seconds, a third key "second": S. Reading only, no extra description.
{"hour": 3, "minute": 49}
